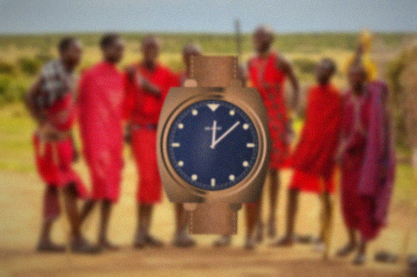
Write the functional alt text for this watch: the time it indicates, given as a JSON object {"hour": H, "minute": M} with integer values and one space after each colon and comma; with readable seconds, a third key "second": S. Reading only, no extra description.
{"hour": 12, "minute": 8}
